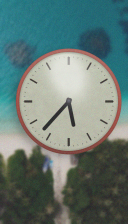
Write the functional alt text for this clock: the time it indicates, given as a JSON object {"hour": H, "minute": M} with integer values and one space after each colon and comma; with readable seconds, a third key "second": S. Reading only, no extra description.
{"hour": 5, "minute": 37}
